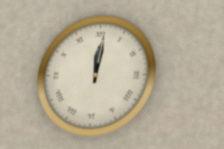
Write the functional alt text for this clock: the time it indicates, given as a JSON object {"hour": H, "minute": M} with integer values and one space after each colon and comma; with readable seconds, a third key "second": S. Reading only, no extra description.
{"hour": 12, "minute": 1}
